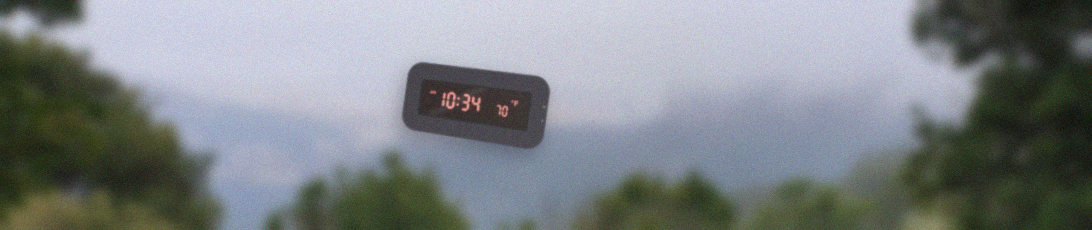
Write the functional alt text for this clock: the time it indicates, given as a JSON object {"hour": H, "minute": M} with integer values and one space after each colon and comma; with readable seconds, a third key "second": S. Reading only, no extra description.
{"hour": 10, "minute": 34}
